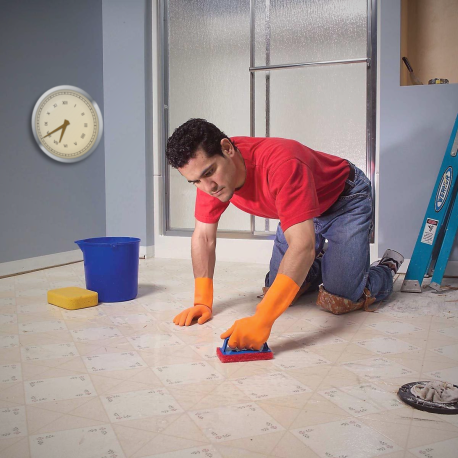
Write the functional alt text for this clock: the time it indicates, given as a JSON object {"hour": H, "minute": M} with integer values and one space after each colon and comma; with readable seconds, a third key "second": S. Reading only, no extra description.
{"hour": 6, "minute": 40}
